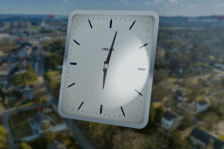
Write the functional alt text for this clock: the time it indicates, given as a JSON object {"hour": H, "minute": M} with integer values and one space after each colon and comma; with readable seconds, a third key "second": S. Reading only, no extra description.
{"hour": 6, "minute": 2}
